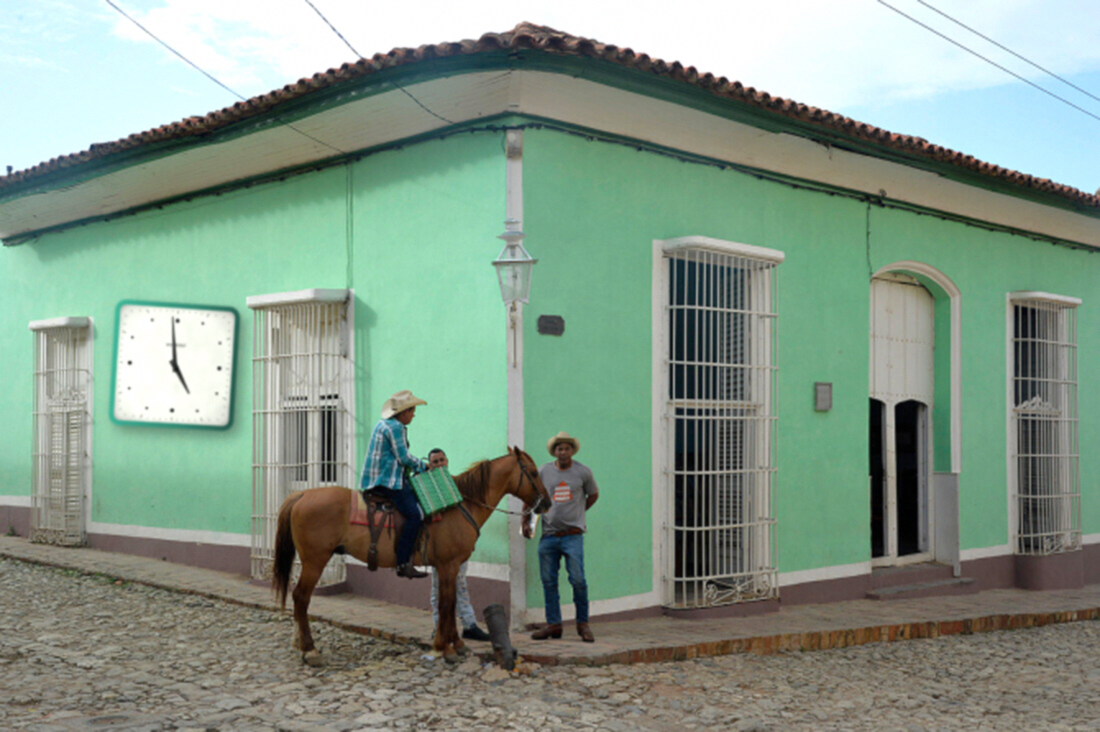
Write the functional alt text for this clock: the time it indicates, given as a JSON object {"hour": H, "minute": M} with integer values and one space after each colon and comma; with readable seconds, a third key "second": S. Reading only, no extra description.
{"hour": 4, "minute": 59}
